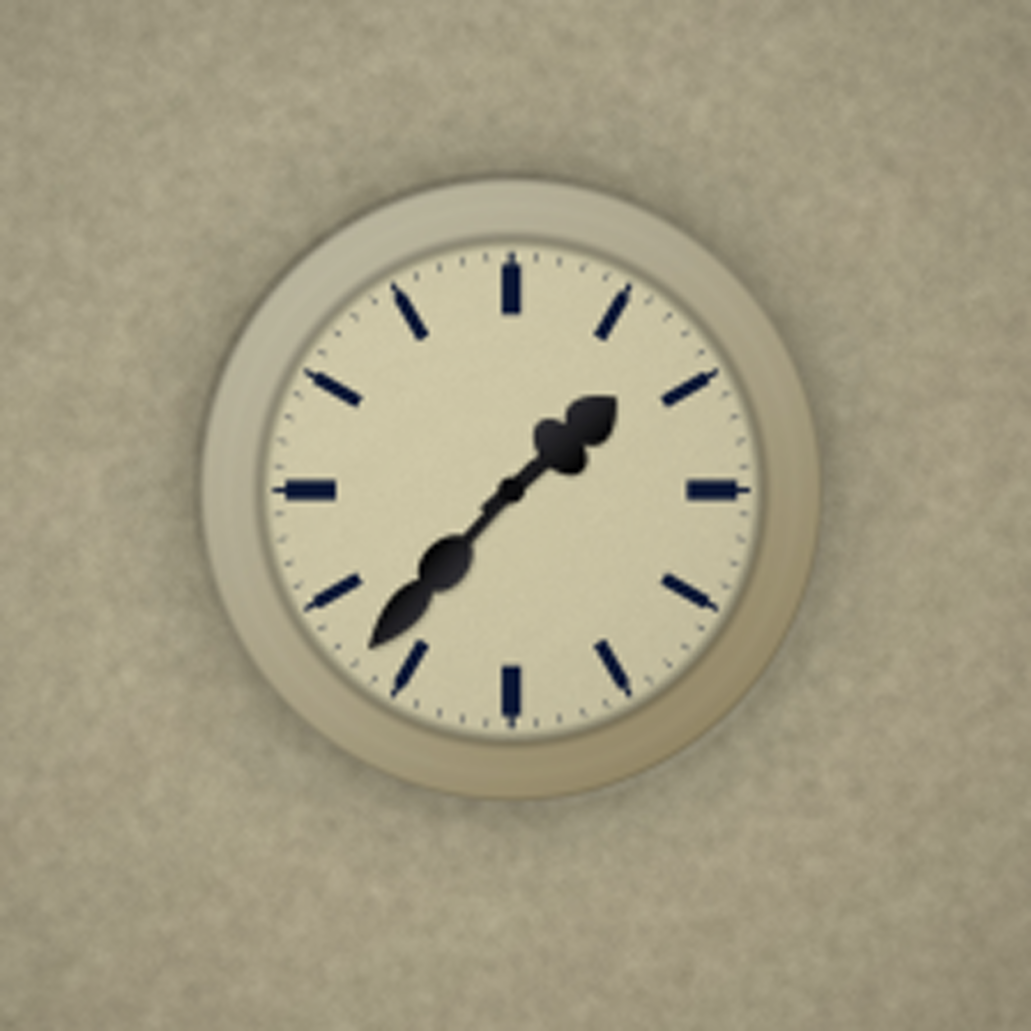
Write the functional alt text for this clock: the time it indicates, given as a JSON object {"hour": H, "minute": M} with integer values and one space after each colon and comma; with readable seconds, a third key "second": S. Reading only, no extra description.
{"hour": 1, "minute": 37}
